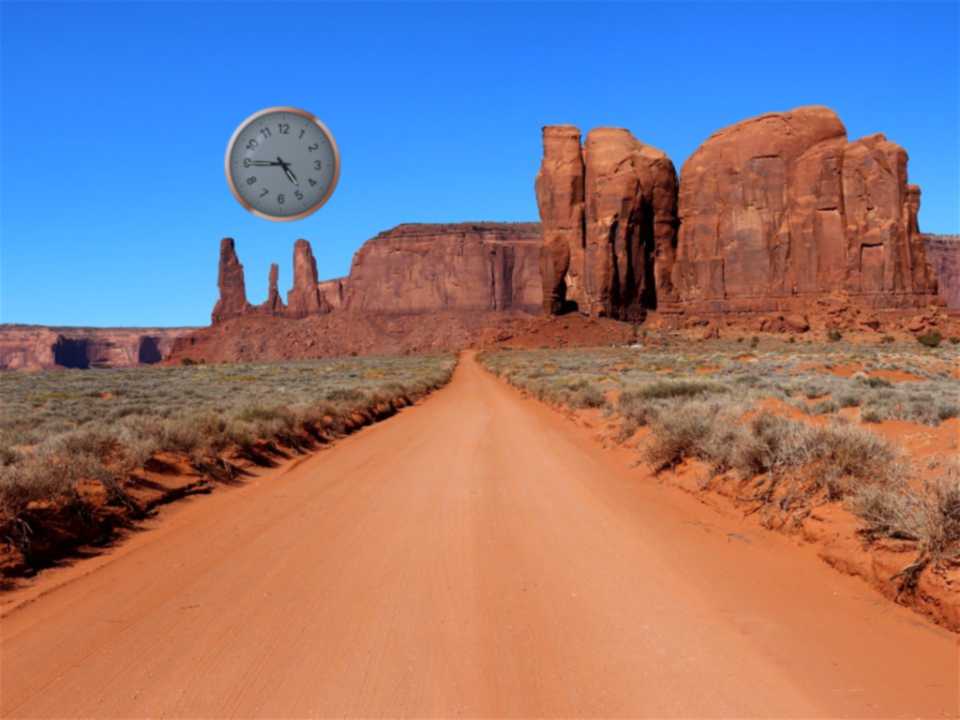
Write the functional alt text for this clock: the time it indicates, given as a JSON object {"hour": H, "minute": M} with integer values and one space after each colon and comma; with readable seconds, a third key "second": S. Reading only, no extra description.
{"hour": 4, "minute": 45}
